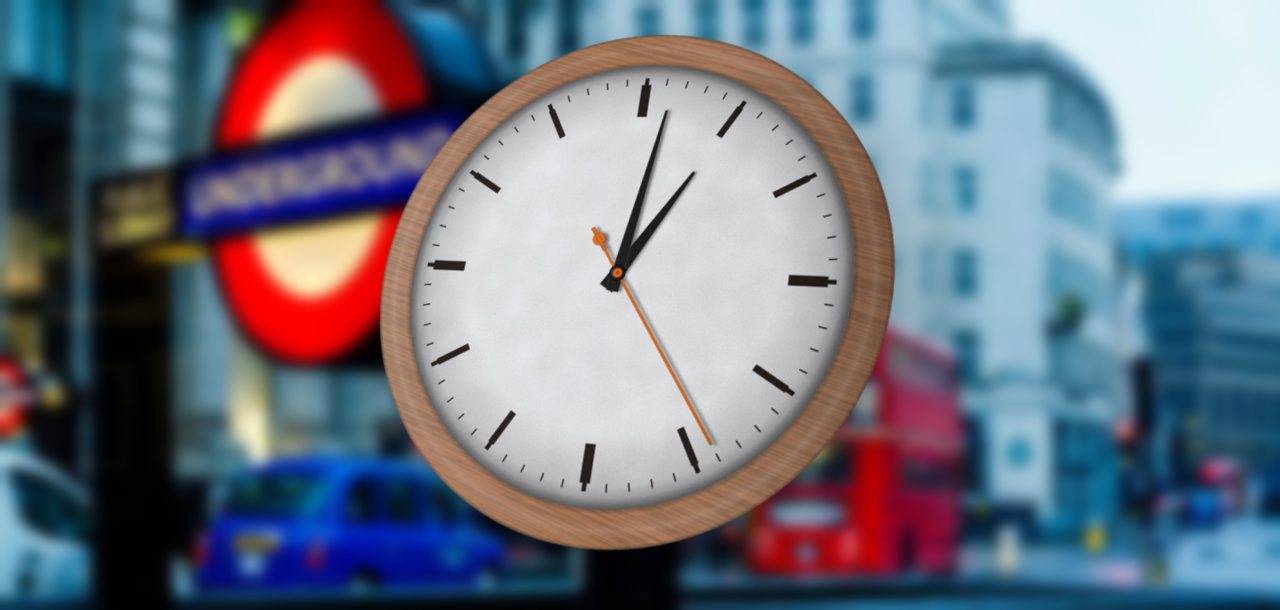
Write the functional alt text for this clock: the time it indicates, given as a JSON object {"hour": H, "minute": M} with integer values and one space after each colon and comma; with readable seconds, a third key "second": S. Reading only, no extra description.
{"hour": 1, "minute": 1, "second": 24}
